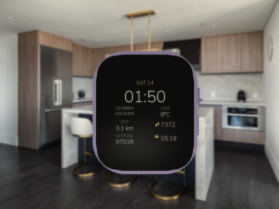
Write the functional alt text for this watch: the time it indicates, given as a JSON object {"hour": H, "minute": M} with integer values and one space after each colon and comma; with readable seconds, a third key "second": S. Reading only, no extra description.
{"hour": 1, "minute": 50}
